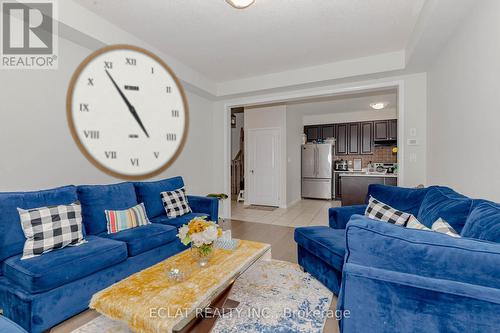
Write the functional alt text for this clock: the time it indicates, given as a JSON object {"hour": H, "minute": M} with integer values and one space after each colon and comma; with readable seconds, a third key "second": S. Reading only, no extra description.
{"hour": 4, "minute": 54}
